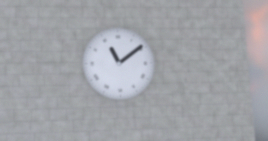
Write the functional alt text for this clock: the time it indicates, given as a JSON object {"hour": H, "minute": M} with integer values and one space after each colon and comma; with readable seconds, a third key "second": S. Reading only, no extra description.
{"hour": 11, "minute": 9}
